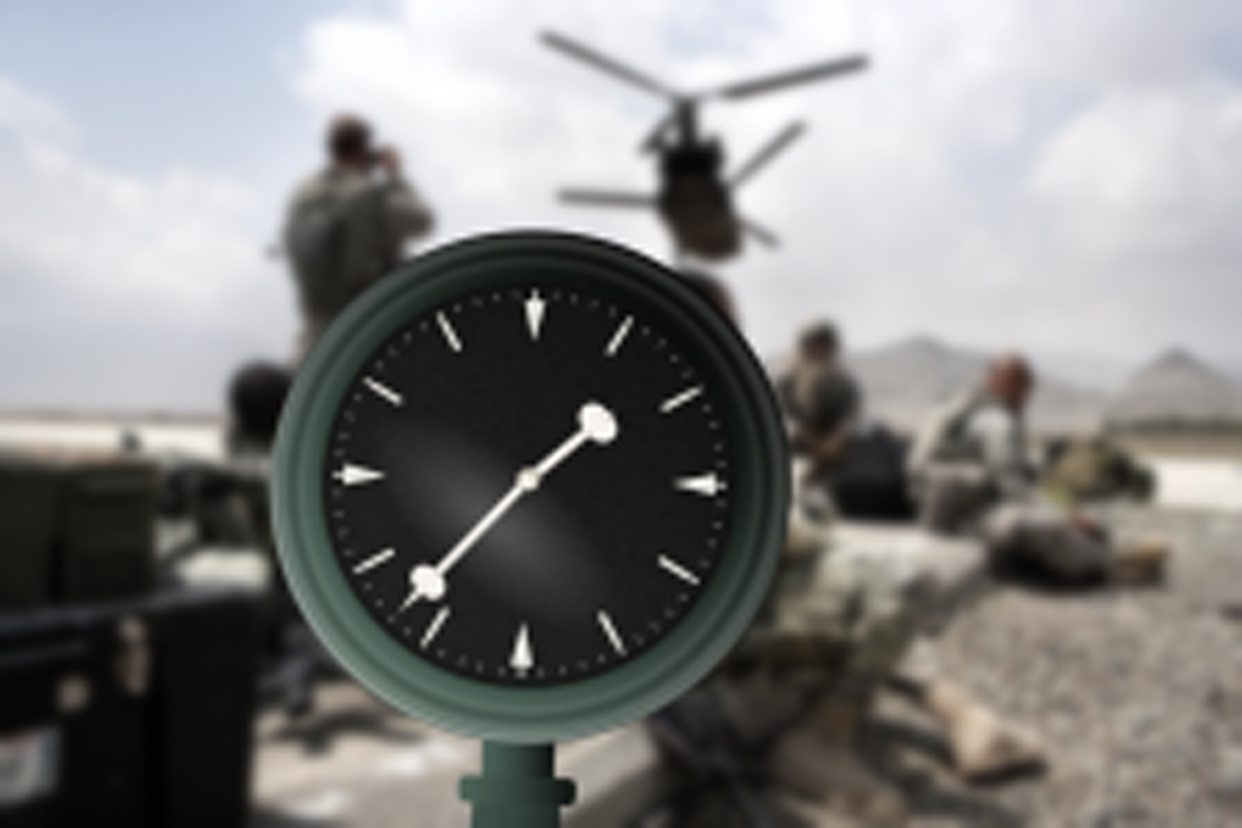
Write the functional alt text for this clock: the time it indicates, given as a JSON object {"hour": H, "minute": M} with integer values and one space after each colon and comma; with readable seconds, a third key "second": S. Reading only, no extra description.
{"hour": 1, "minute": 37}
